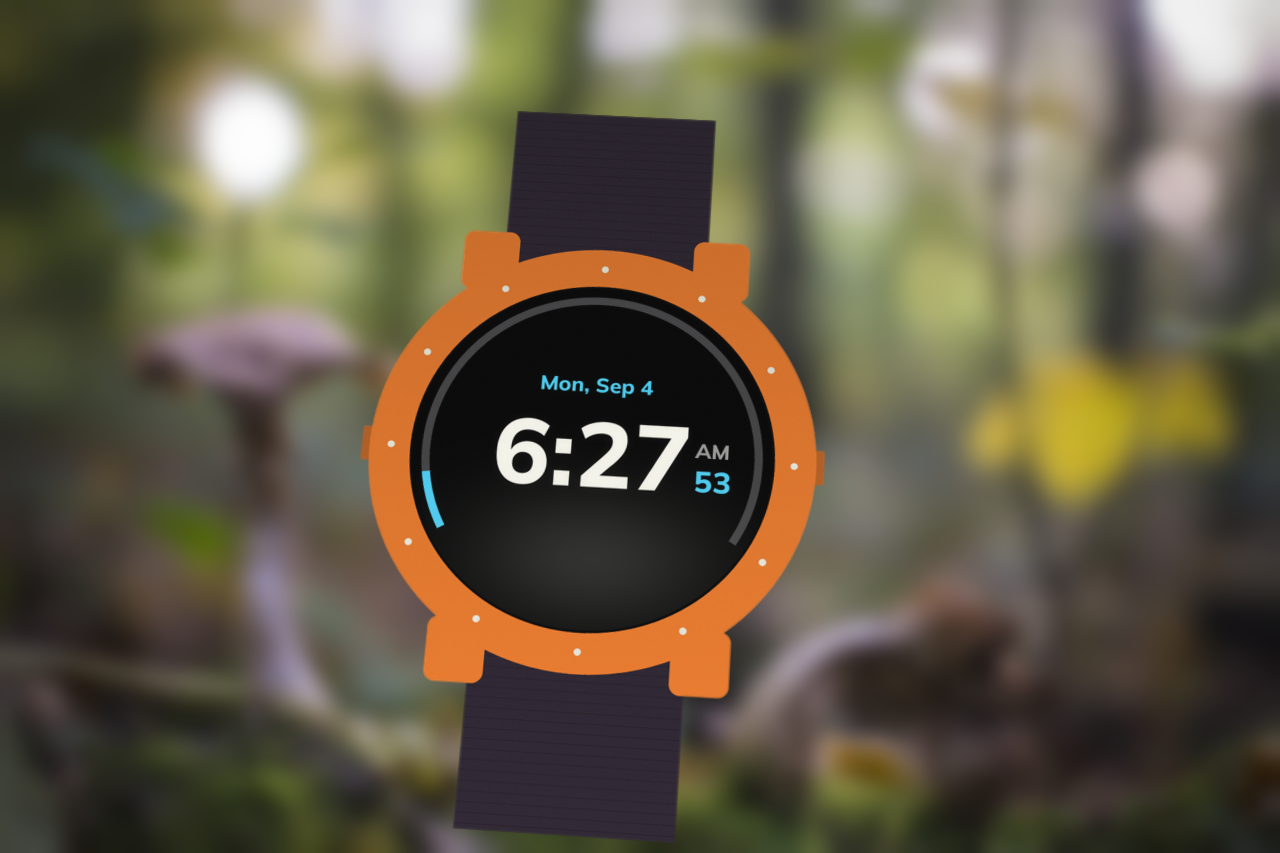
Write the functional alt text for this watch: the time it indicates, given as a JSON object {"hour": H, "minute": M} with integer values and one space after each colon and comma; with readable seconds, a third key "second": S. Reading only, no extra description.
{"hour": 6, "minute": 27, "second": 53}
